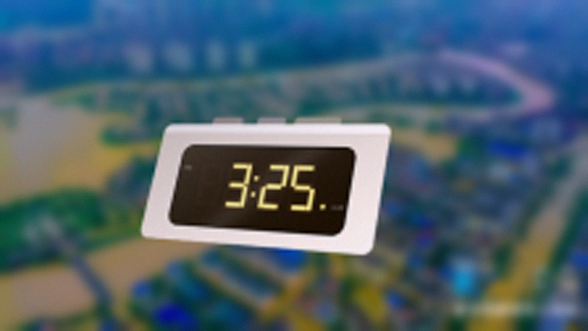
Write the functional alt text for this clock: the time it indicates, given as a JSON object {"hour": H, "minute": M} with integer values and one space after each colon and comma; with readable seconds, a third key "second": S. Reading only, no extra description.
{"hour": 3, "minute": 25}
